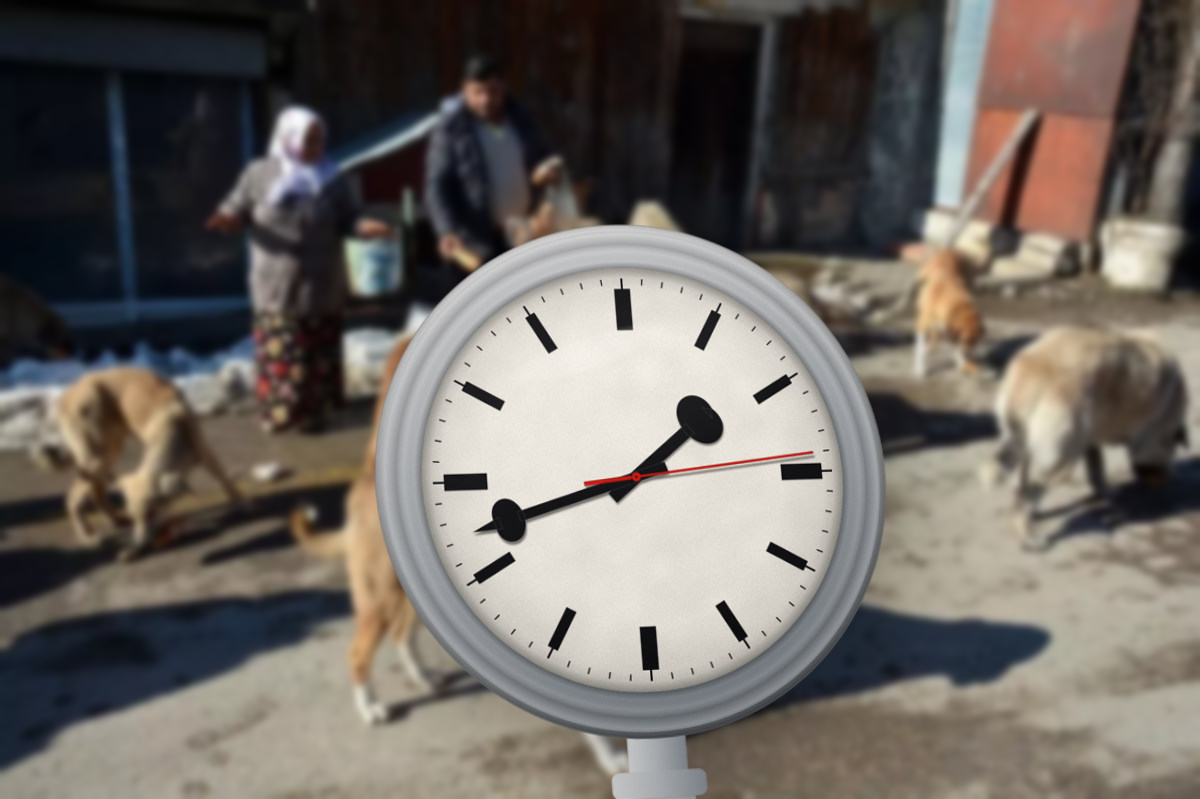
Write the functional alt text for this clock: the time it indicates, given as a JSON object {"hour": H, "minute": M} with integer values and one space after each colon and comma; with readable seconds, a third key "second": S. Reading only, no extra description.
{"hour": 1, "minute": 42, "second": 14}
